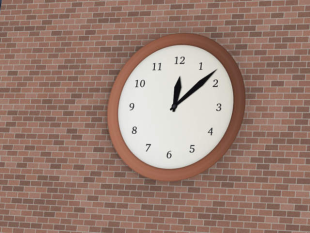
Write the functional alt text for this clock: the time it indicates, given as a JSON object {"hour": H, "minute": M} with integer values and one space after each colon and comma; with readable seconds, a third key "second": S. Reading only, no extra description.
{"hour": 12, "minute": 8}
